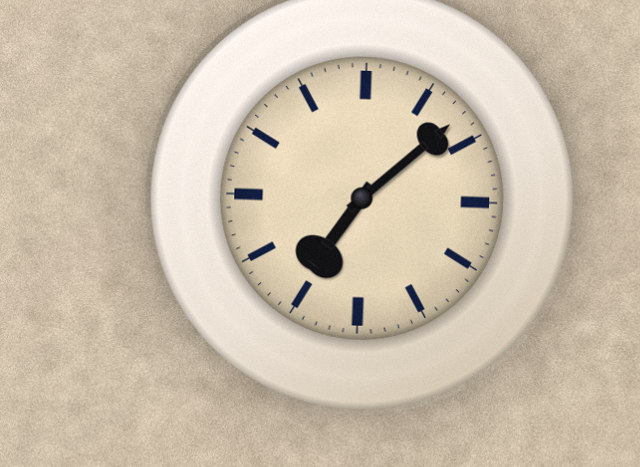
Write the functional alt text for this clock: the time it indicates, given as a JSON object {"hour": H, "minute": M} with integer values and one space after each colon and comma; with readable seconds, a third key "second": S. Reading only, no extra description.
{"hour": 7, "minute": 8}
